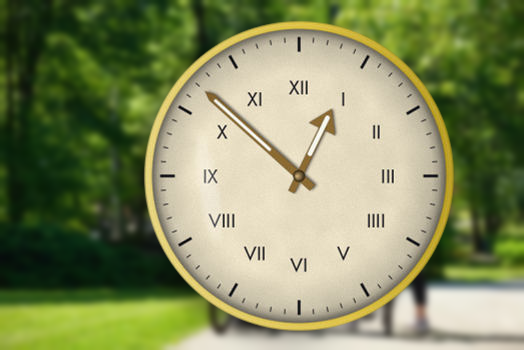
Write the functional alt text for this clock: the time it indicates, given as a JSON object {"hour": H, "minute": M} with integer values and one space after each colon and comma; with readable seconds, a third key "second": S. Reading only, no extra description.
{"hour": 12, "minute": 52}
